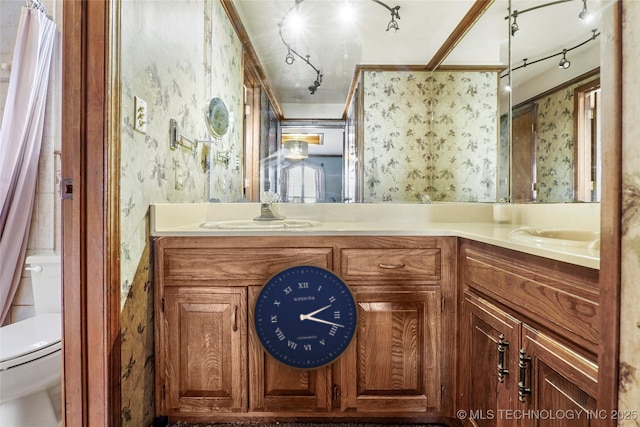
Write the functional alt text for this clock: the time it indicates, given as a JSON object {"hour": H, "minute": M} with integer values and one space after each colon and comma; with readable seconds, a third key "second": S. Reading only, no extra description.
{"hour": 2, "minute": 18}
